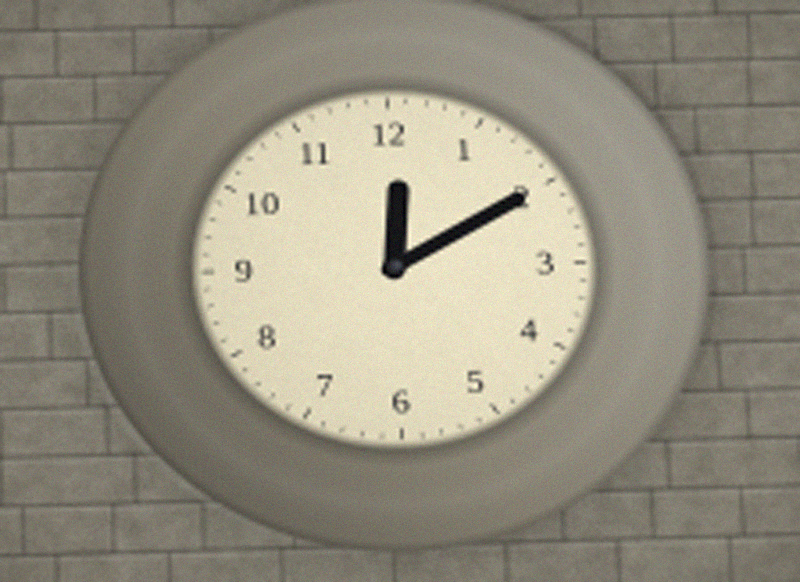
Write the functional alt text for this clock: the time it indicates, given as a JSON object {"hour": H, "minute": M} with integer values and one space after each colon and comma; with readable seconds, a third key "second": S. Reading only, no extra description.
{"hour": 12, "minute": 10}
